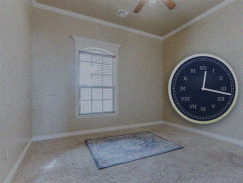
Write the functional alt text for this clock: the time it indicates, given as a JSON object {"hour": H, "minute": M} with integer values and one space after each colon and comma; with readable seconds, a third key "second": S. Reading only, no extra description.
{"hour": 12, "minute": 17}
